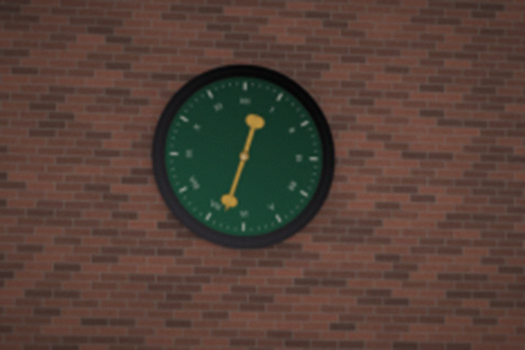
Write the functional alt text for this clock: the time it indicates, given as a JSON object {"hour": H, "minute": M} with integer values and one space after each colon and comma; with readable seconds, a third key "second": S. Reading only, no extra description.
{"hour": 12, "minute": 33}
